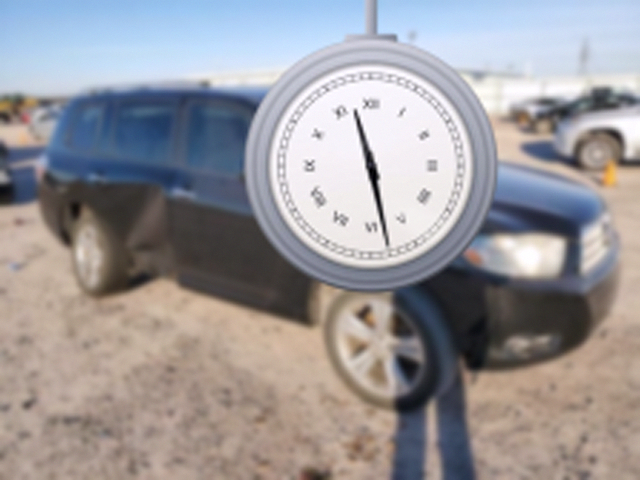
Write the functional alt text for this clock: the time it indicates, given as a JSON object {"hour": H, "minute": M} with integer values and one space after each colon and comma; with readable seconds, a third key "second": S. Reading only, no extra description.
{"hour": 11, "minute": 28}
